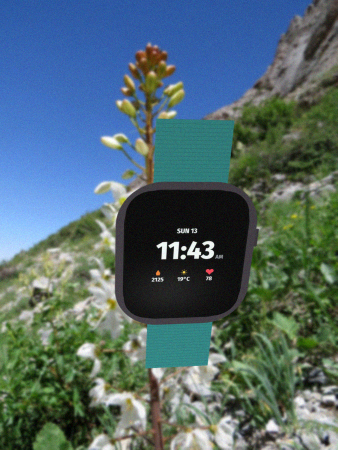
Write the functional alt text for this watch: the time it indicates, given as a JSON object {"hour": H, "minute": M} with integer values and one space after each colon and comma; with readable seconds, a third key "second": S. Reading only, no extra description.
{"hour": 11, "minute": 43}
